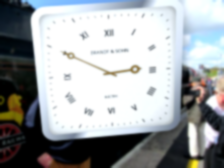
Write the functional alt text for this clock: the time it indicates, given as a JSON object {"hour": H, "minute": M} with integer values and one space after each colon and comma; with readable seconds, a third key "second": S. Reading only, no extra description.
{"hour": 2, "minute": 50}
